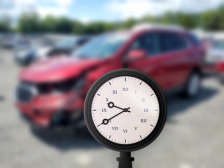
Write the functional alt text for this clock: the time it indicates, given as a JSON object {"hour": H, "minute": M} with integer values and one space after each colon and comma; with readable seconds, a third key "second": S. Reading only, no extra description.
{"hour": 9, "minute": 40}
